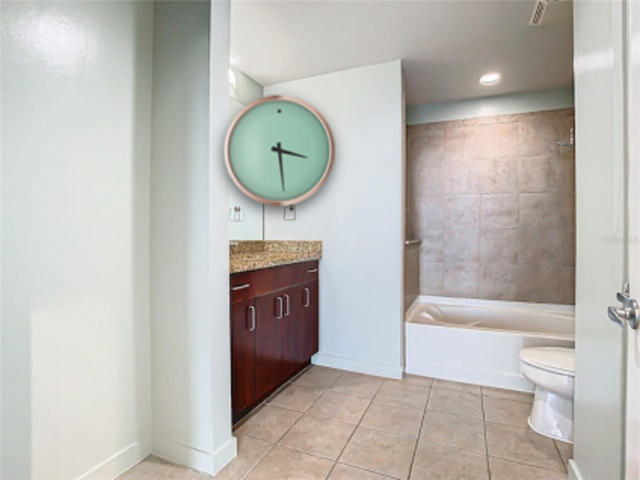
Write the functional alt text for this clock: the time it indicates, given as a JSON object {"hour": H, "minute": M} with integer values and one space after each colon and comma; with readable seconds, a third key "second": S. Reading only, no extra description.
{"hour": 3, "minute": 29}
